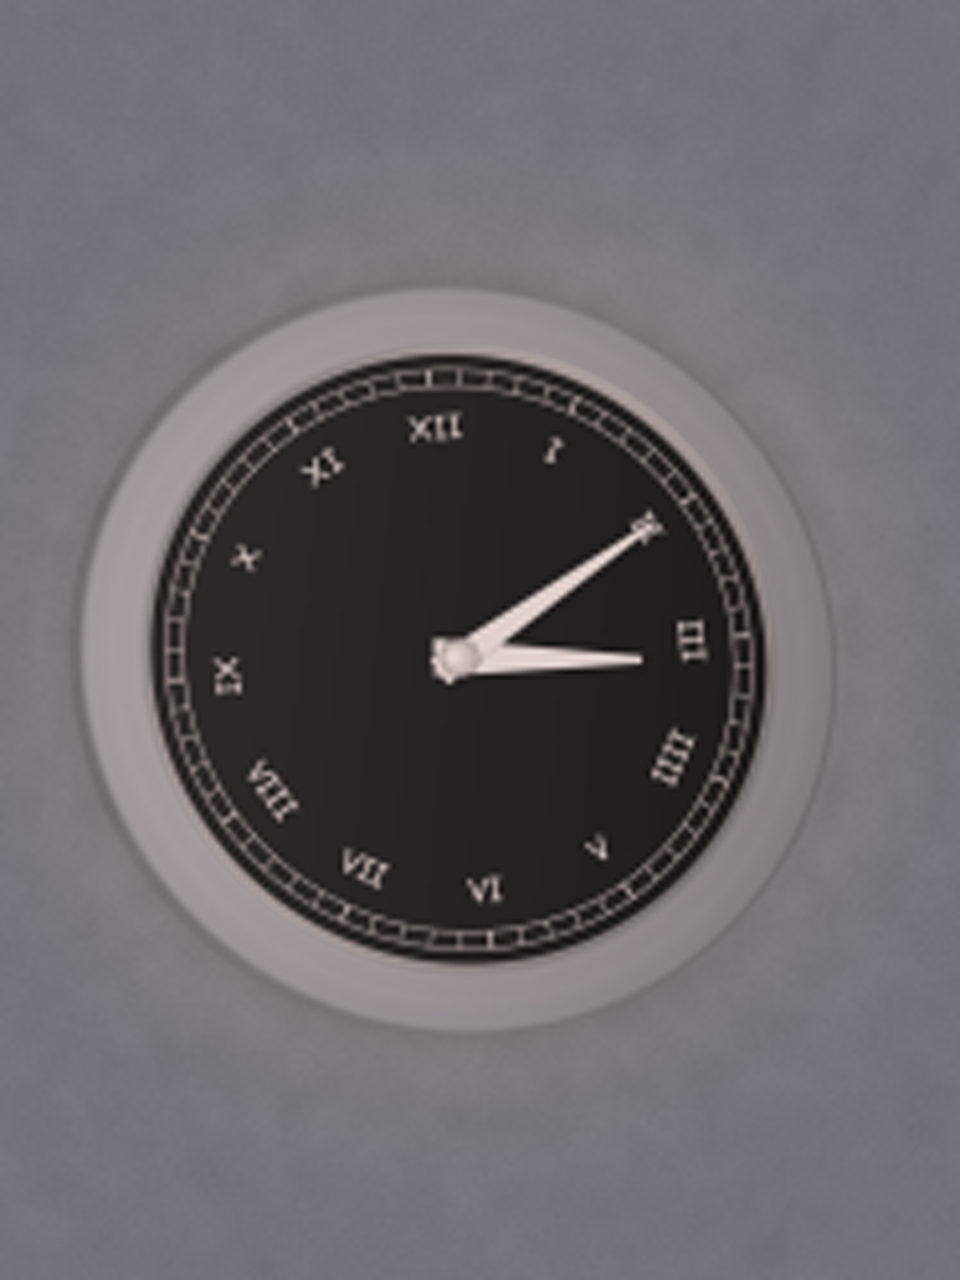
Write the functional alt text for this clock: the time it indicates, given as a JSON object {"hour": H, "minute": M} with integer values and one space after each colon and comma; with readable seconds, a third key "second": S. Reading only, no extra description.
{"hour": 3, "minute": 10}
